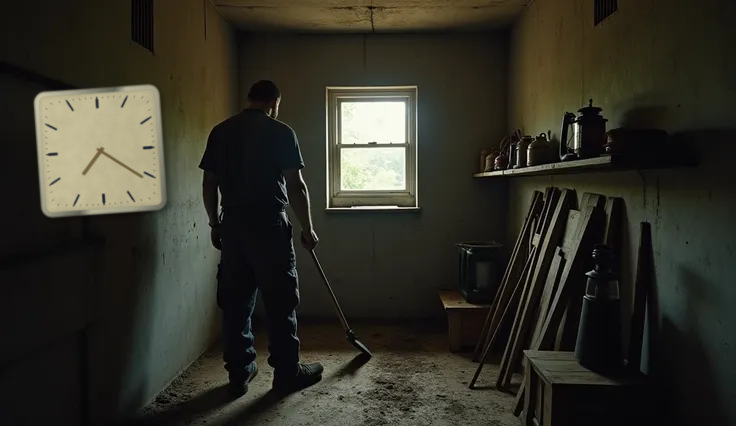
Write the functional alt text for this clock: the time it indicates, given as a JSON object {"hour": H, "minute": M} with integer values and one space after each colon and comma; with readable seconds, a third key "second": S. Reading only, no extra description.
{"hour": 7, "minute": 21}
